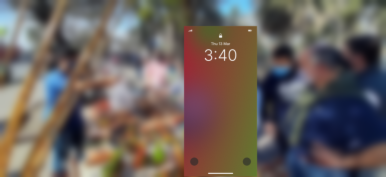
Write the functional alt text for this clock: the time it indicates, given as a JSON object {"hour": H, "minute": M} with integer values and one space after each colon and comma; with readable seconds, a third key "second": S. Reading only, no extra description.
{"hour": 3, "minute": 40}
